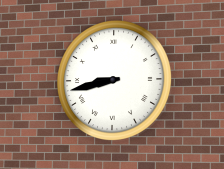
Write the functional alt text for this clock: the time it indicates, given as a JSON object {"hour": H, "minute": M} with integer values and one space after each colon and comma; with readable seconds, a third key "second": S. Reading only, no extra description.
{"hour": 8, "minute": 43}
